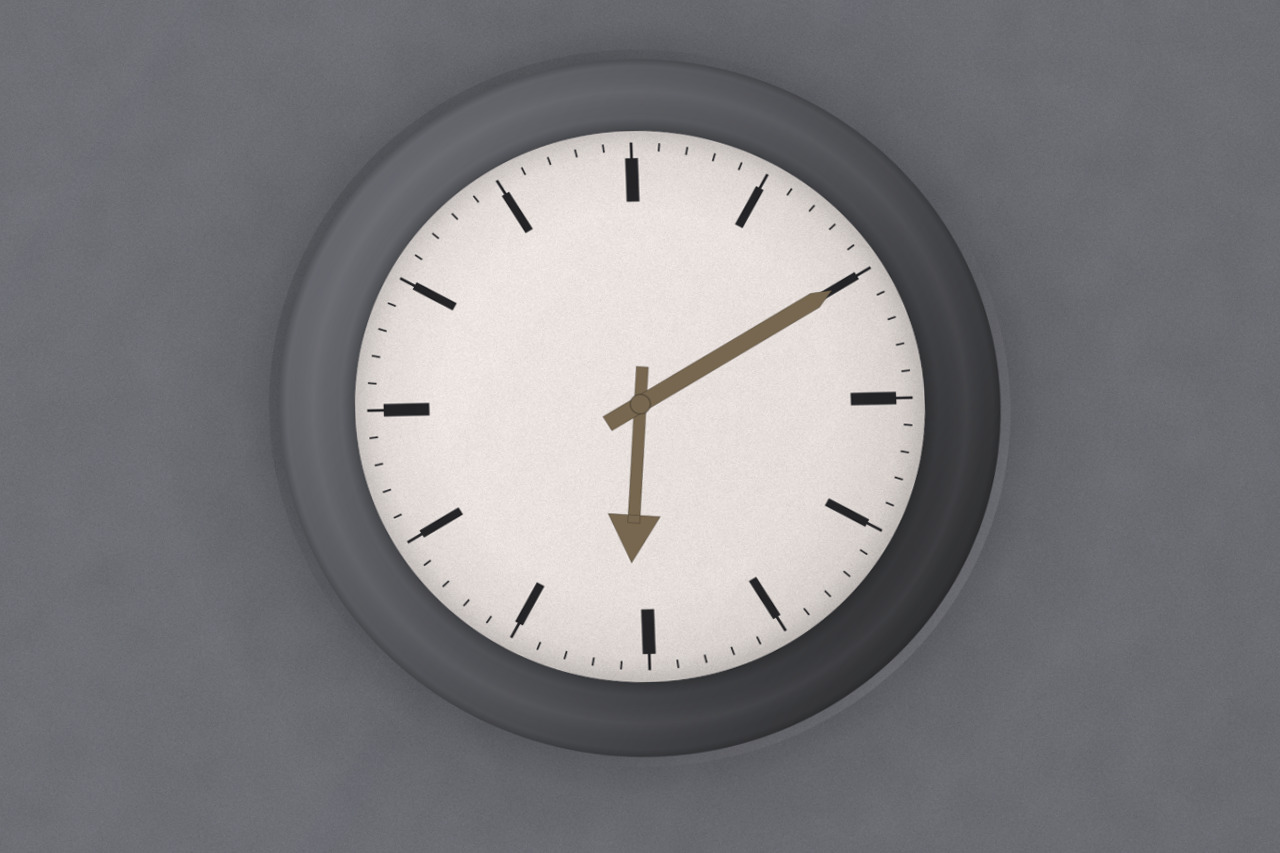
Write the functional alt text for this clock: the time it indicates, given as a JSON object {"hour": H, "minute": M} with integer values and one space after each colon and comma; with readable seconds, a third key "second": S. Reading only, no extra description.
{"hour": 6, "minute": 10}
